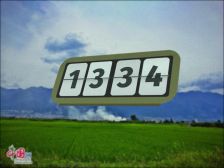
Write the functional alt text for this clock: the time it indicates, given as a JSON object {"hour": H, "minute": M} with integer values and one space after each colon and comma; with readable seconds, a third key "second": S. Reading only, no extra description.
{"hour": 13, "minute": 34}
